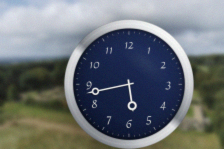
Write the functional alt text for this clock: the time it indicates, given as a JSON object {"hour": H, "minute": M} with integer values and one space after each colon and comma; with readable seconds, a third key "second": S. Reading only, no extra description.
{"hour": 5, "minute": 43}
